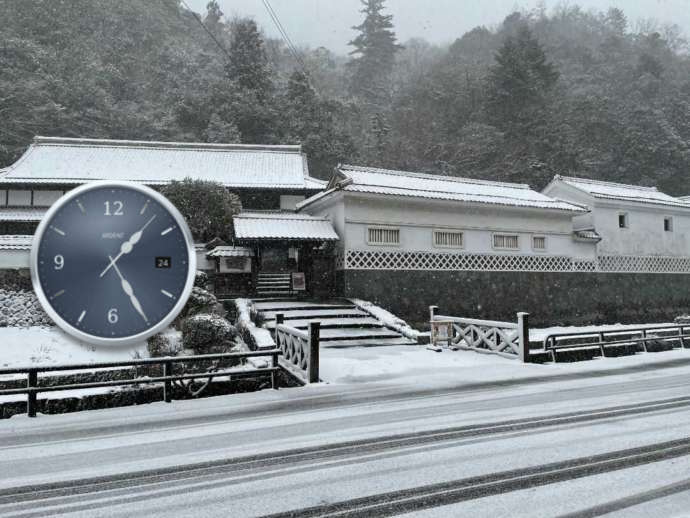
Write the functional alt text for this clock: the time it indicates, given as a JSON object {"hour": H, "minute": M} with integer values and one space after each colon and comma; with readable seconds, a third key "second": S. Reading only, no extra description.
{"hour": 1, "minute": 25, "second": 7}
